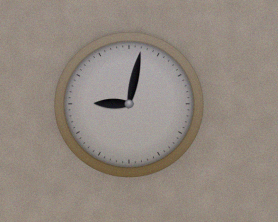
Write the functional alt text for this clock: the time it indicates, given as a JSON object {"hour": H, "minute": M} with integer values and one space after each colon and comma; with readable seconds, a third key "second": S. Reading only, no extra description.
{"hour": 9, "minute": 2}
